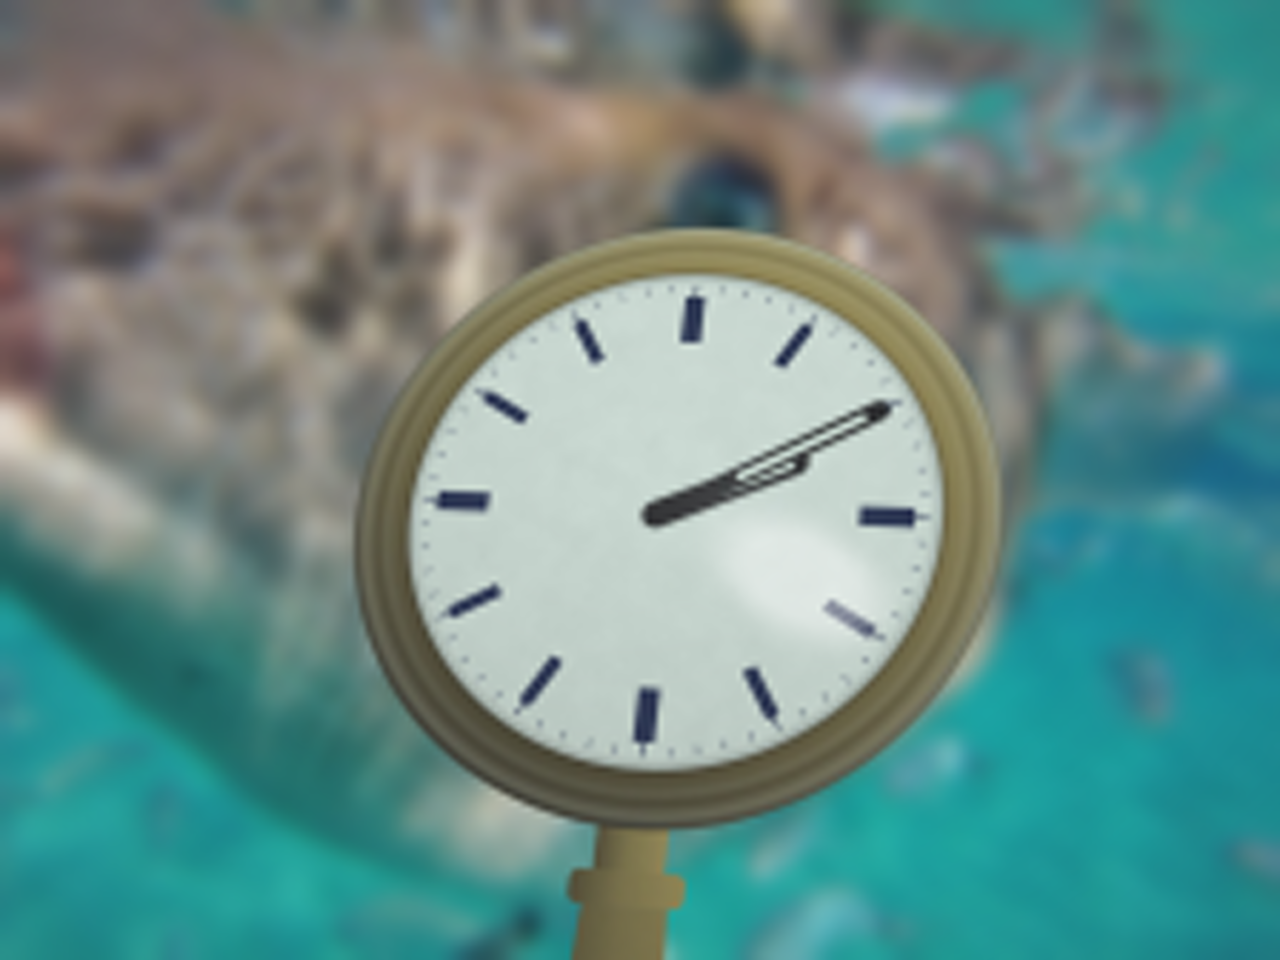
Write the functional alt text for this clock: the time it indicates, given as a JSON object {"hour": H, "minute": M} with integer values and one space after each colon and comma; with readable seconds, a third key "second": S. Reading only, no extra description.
{"hour": 2, "minute": 10}
